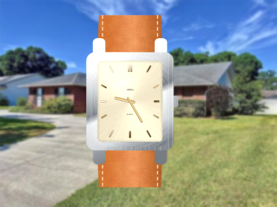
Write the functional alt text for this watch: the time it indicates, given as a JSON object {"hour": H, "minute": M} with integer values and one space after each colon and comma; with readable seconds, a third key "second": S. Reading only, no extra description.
{"hour": 9, "minute": 25}
